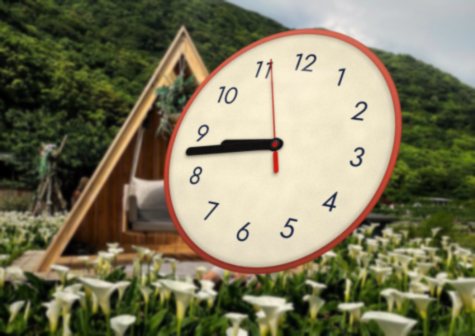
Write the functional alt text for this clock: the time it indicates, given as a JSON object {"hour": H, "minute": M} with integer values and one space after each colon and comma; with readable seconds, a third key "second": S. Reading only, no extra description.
{"hour": 8, "minute": 42, "second": 56}
